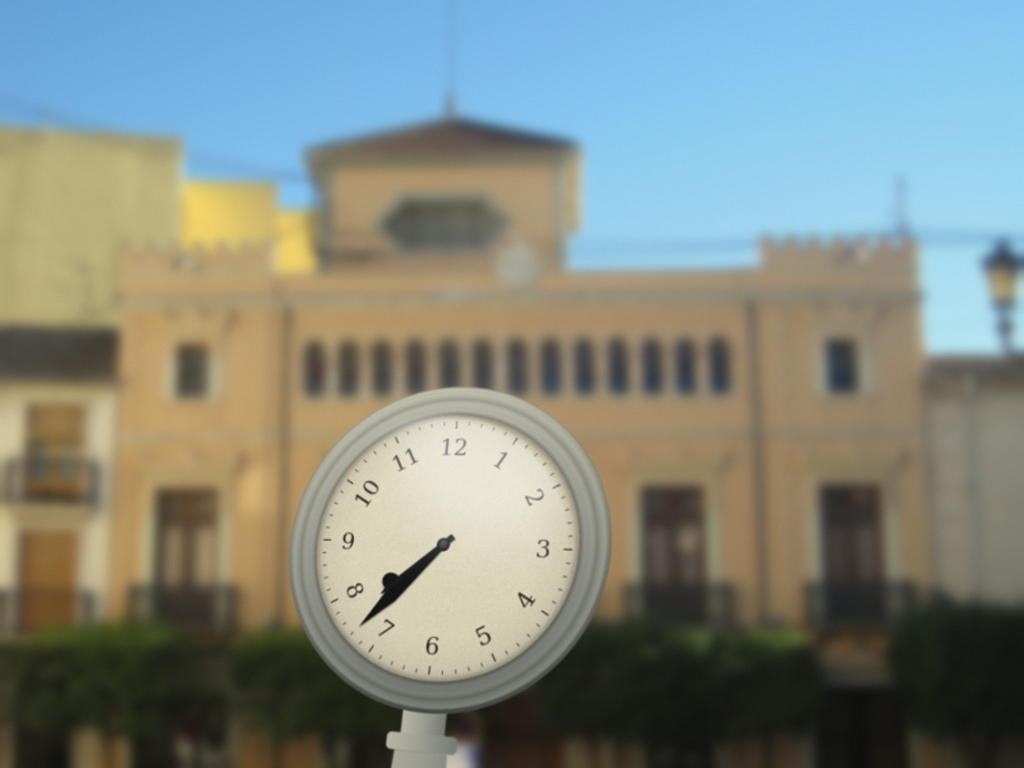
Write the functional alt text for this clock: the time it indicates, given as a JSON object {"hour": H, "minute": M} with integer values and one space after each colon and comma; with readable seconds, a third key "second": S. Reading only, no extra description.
{"hour": 7, "minute": 37}
